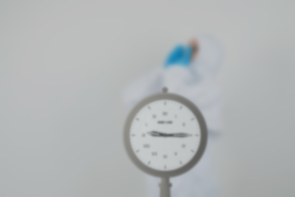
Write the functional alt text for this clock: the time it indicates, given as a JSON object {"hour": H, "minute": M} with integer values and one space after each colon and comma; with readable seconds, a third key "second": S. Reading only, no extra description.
{"hour": 9, "minute": 15}
